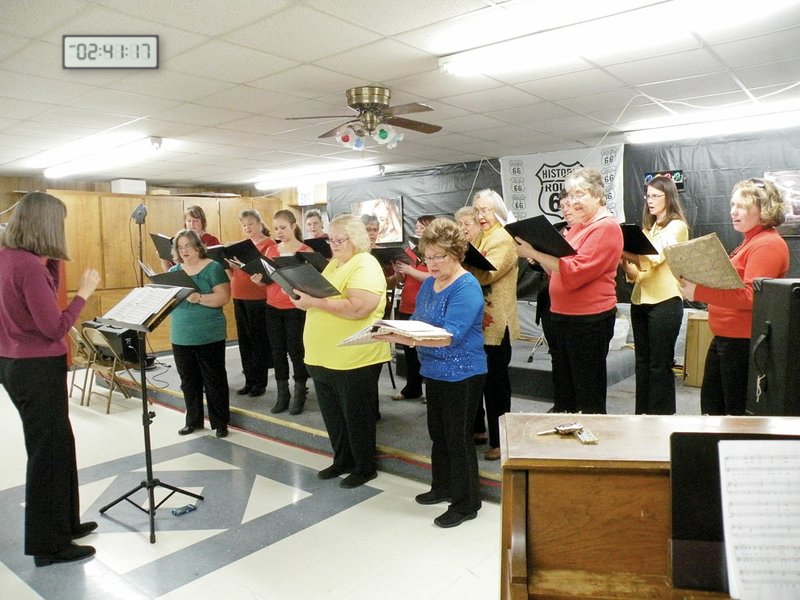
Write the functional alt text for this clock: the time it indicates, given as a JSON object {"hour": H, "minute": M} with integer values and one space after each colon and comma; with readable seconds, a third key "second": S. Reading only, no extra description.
{"hour": 2, "minute": 41, "second": 17}
